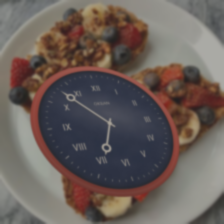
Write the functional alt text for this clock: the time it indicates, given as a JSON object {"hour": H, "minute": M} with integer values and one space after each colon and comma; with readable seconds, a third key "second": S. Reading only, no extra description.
{"hour": 6, "minute": 53}
